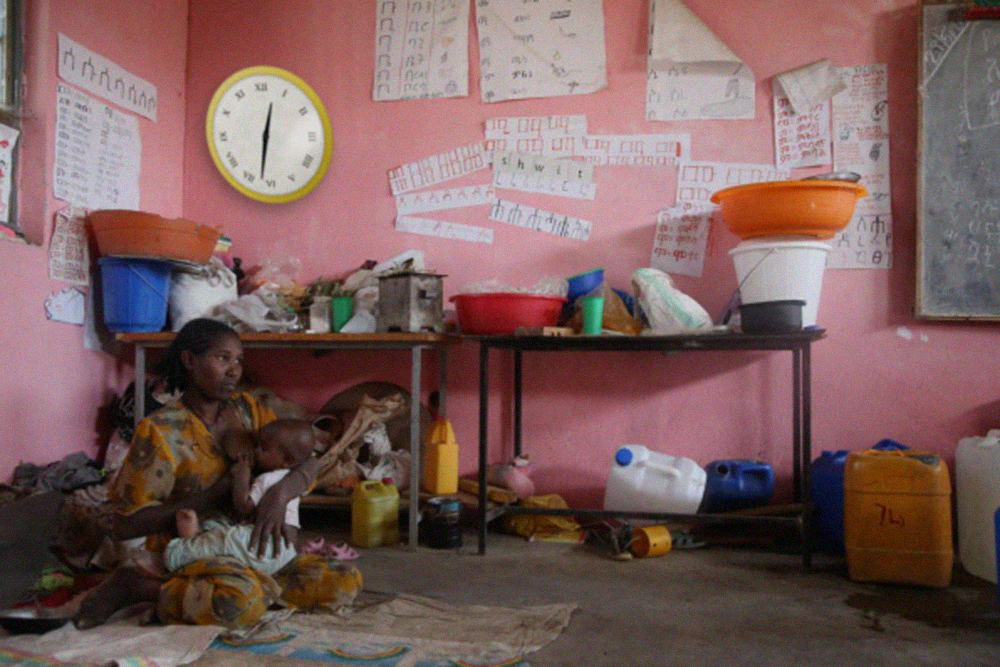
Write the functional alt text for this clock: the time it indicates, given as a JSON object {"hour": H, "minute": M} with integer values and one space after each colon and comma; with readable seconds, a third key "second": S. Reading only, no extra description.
{"hour": 12, "minute": 32}
